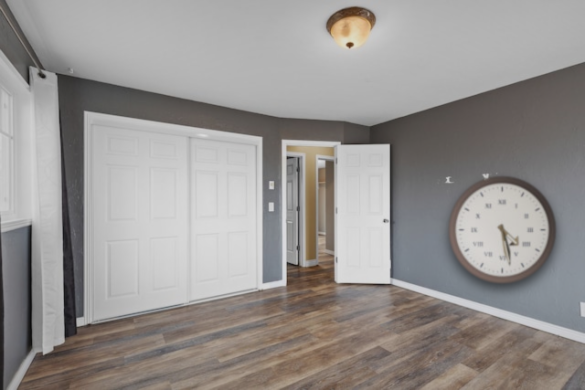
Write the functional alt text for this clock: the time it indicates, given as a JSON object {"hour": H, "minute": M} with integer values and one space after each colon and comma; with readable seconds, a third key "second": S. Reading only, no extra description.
{"hour": 4, "minute": 28}
